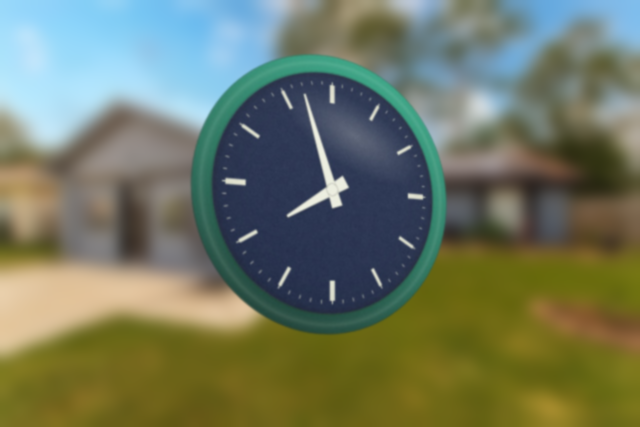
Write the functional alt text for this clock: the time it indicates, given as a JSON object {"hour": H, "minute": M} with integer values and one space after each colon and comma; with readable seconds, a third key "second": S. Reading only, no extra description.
{"hour": 7, "minute": 57}
